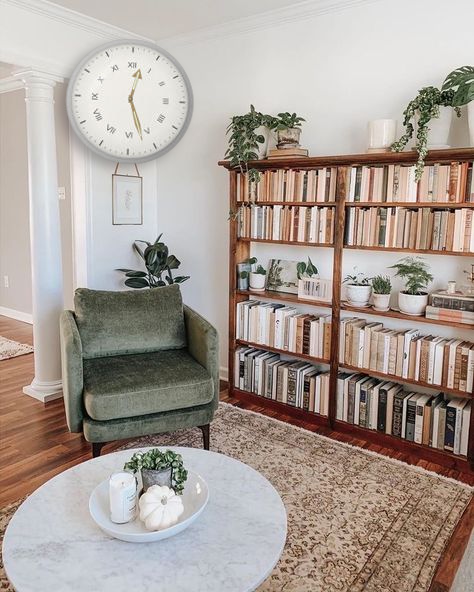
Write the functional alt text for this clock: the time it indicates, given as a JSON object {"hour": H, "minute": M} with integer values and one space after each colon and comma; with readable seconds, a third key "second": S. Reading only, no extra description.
{"hour": 12, "minute": 27}
